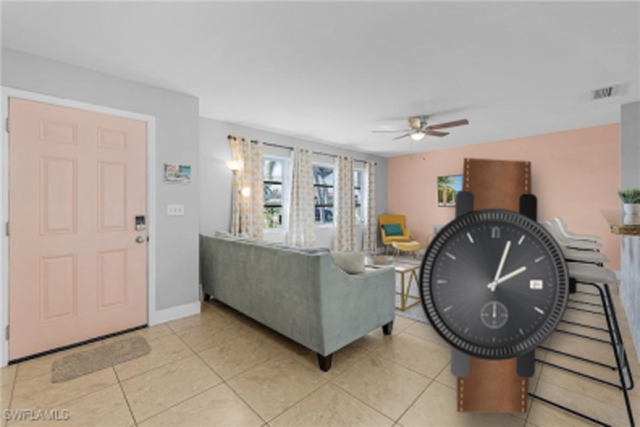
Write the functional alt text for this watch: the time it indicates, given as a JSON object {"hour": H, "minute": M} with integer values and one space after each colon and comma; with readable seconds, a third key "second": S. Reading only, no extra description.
{"hour": 2, "minute": 3}
